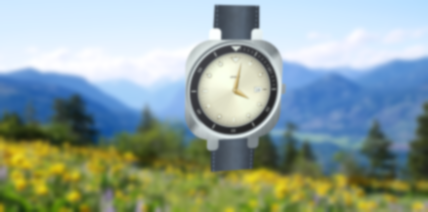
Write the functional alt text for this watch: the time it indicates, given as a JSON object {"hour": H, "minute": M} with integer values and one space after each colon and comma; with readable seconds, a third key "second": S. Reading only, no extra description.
{"hour": 4, "minute": 2}
